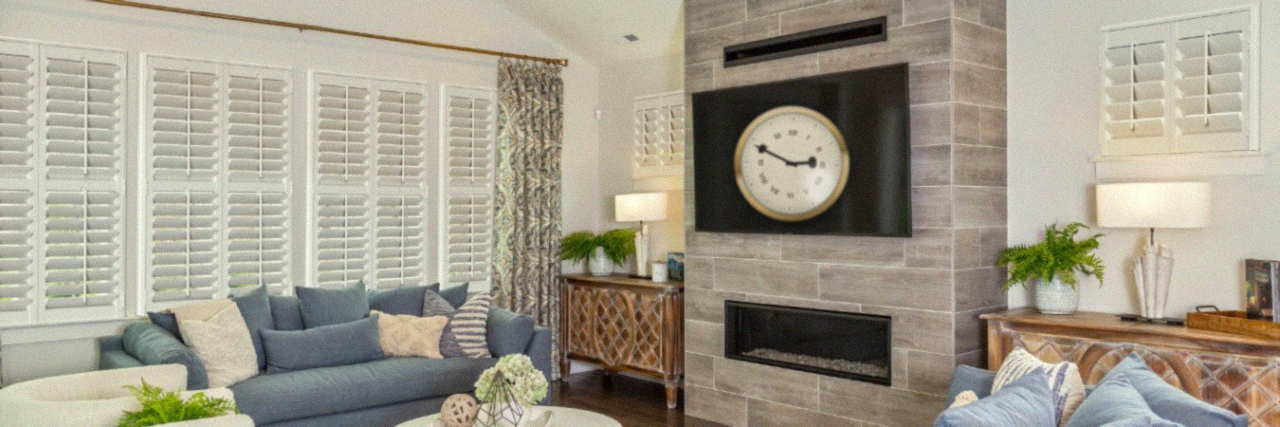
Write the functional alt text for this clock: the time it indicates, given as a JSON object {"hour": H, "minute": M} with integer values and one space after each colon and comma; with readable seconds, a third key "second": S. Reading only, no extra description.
{"hour": 2, "minute": 49}
